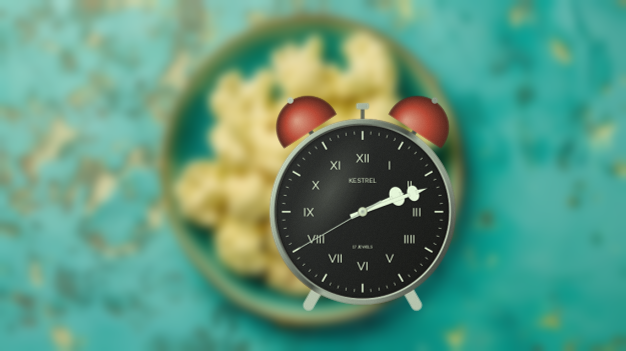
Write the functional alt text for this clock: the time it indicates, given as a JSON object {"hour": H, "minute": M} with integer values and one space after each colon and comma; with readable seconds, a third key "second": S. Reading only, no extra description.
{"hour": 2, "minute": 11, "second": 40}
